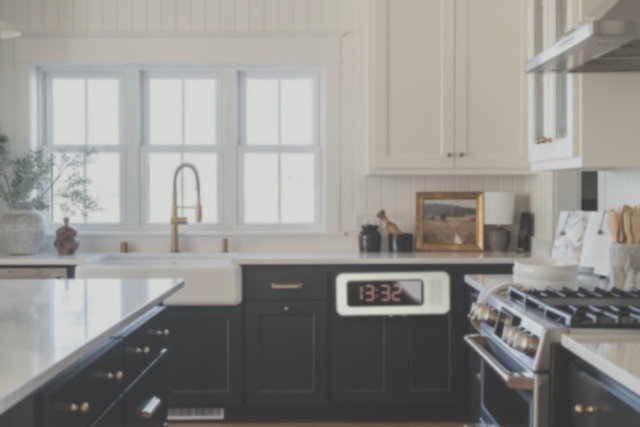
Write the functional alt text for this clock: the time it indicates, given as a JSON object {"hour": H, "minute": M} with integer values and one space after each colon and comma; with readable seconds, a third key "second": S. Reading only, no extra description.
{"hour": 13, "minute": 32}
